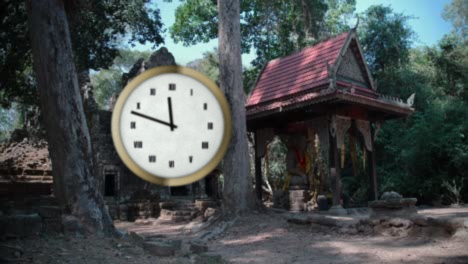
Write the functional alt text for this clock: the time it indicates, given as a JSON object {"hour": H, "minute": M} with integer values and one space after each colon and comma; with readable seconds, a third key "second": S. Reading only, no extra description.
{"hour": 11, "minute": 48}
